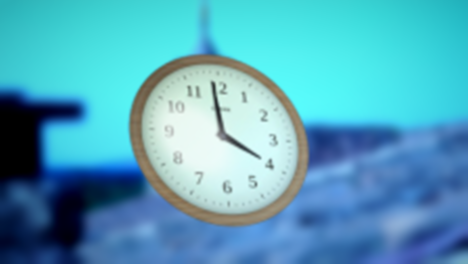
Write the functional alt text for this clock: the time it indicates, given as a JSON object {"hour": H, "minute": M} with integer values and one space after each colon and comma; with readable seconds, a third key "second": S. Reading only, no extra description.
{"hour": 3, "minute": 59}
